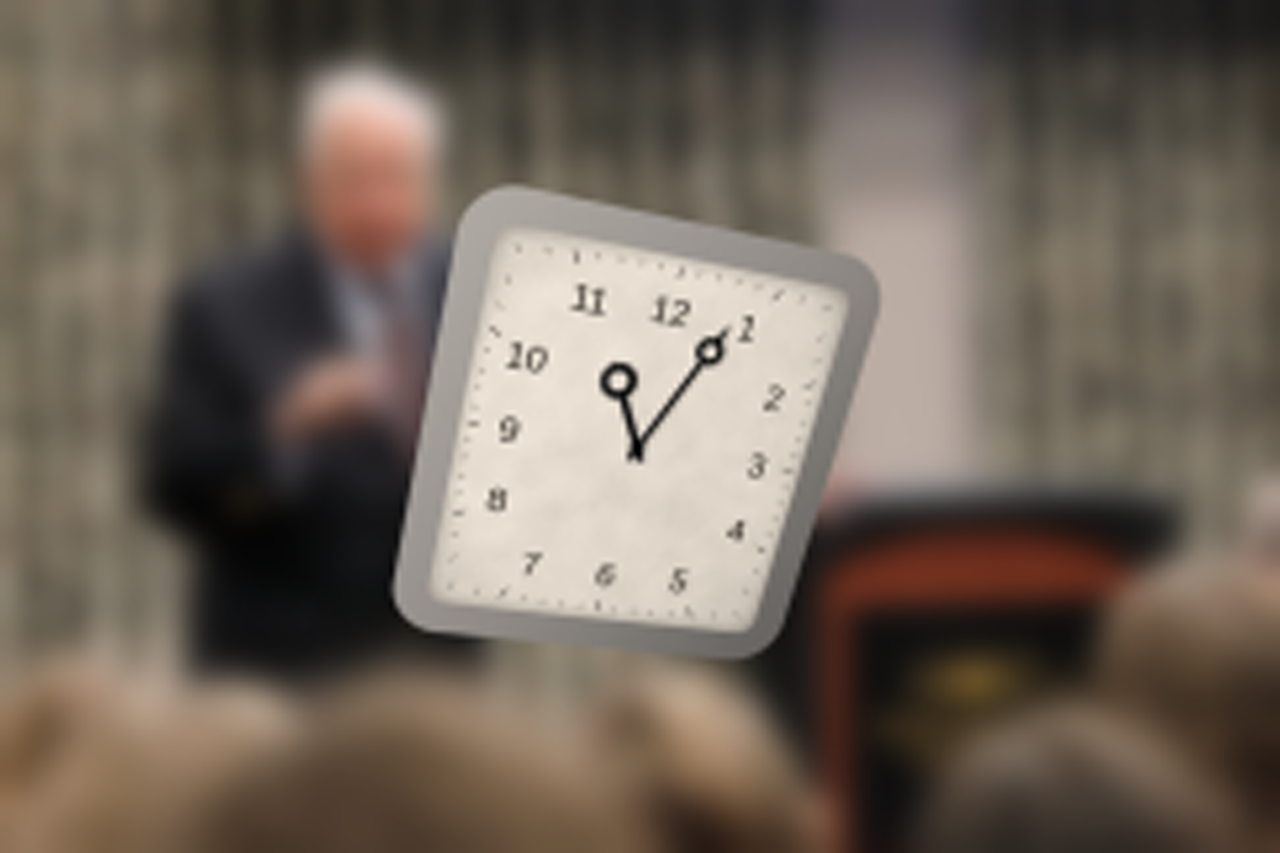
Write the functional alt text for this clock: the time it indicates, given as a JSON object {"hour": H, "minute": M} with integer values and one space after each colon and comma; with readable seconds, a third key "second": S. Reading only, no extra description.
{"hour": 11, "minute": 4}
